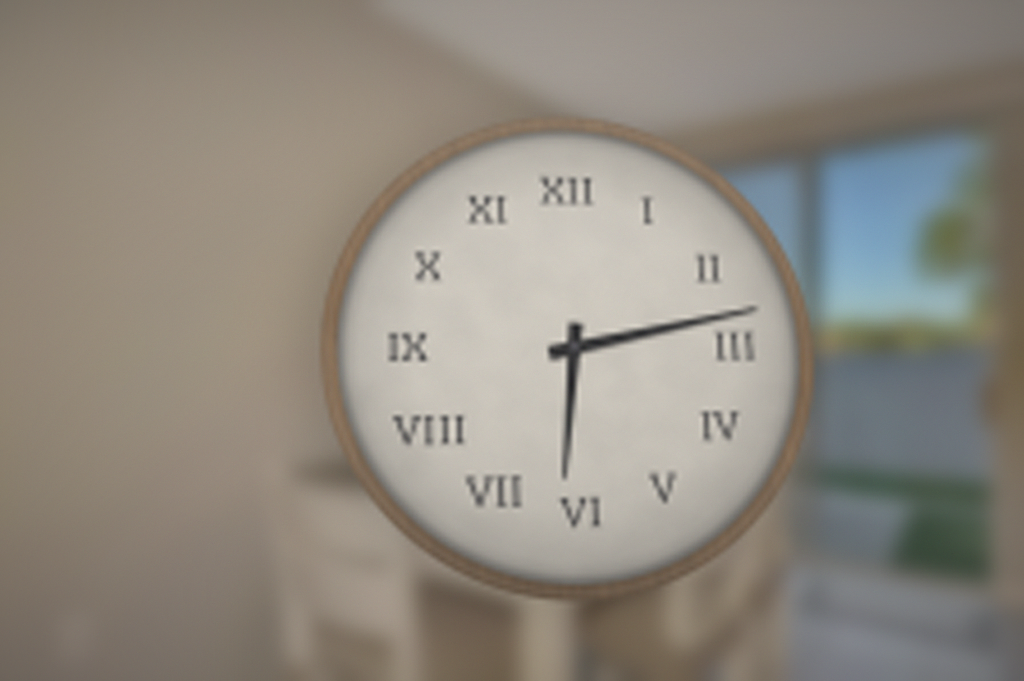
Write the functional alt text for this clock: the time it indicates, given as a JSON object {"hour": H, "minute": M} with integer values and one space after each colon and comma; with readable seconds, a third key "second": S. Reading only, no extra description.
{"hour": 6, "minute": 13}
